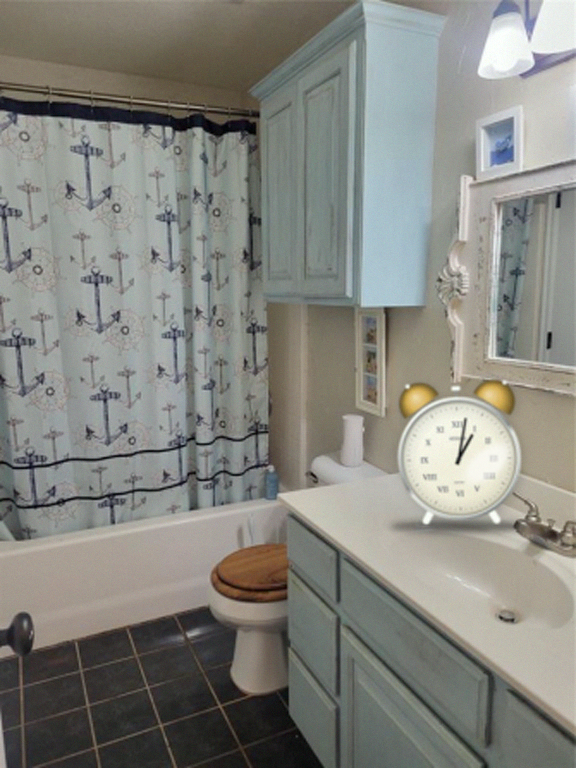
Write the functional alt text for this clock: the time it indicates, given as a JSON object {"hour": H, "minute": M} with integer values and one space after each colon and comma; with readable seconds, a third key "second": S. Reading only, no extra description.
{"hour": 1, "minute": 2}
